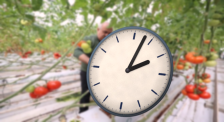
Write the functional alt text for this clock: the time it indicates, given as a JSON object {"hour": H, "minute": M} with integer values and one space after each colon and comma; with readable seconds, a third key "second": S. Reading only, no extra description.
{"hour": 2, "minute": 3}
